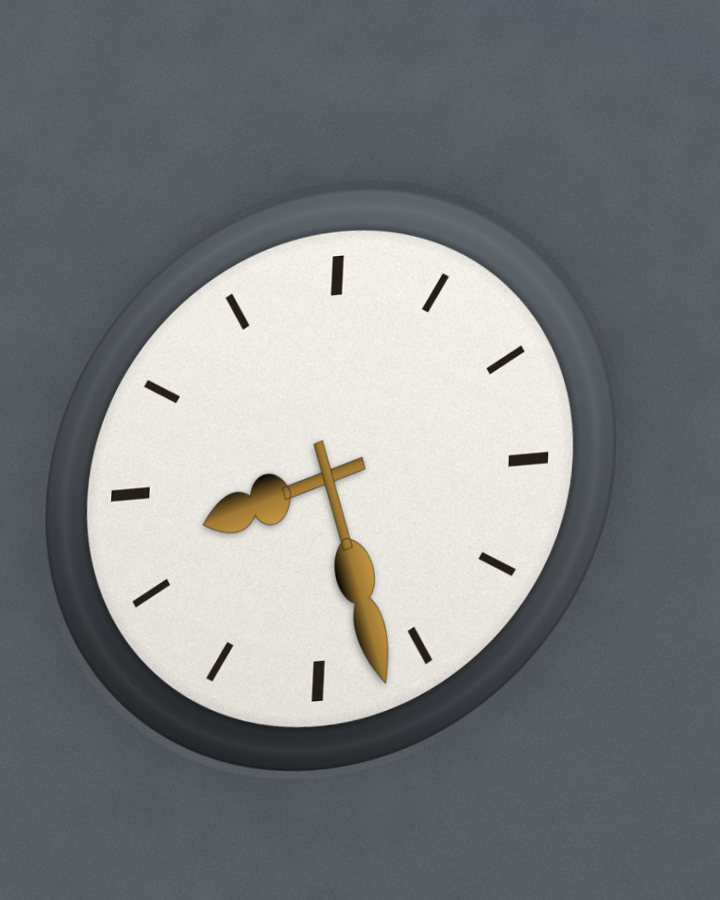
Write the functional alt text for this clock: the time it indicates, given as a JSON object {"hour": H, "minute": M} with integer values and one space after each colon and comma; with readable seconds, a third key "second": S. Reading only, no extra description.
{"hour": 8, "minute": 27}
